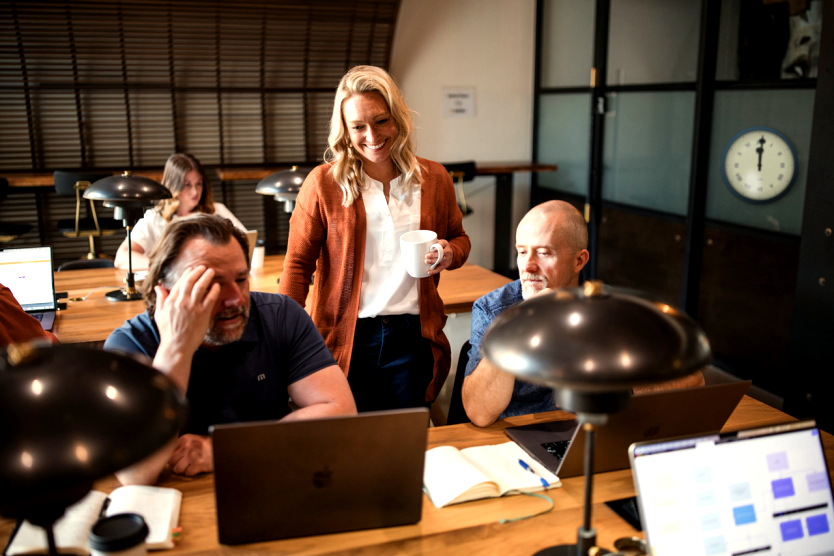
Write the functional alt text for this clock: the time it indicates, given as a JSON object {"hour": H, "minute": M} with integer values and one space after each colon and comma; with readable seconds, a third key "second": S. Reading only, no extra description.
{"hour": 12, "minute": 1}
